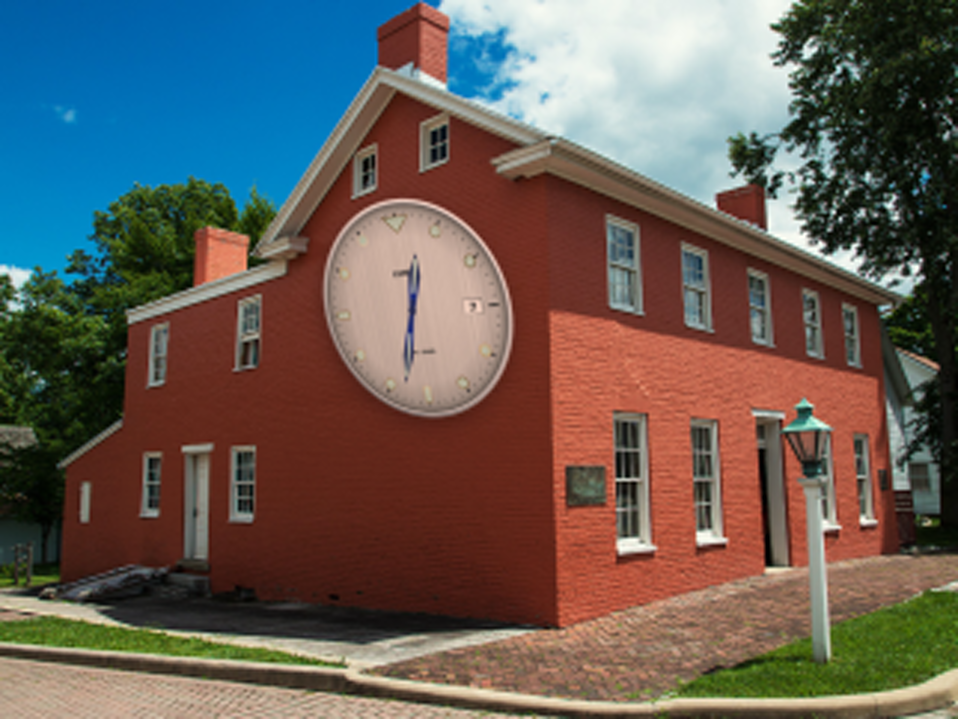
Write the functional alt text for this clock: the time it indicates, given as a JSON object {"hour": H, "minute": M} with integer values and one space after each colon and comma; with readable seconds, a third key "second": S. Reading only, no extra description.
{"hour": 12, "minute": 33}
